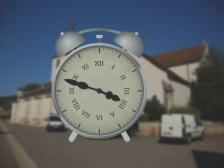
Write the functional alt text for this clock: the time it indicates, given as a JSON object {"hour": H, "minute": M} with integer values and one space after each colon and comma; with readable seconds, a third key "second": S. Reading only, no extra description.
{"hour": 3, "minute": 48}
